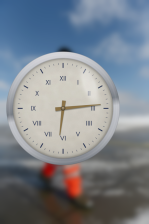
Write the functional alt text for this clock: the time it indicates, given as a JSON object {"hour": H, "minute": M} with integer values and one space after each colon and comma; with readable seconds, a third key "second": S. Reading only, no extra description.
{"hour": 6, "minute": 14}
